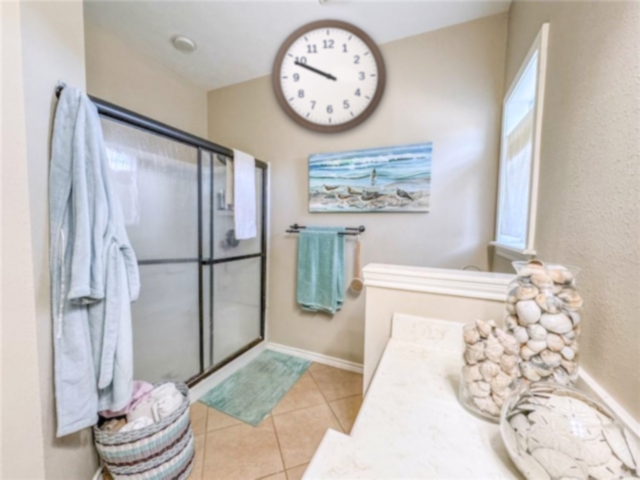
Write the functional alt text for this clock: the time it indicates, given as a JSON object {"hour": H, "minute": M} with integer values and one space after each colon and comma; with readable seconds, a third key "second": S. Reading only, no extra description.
{"hour": 9, "minute": 49}
